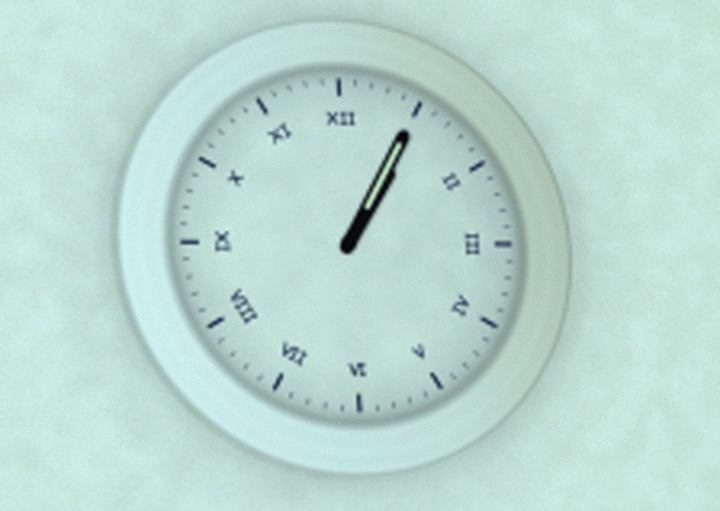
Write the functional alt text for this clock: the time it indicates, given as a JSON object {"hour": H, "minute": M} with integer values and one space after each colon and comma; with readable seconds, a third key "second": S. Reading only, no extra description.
{"hour": 1, "minute": 5}
